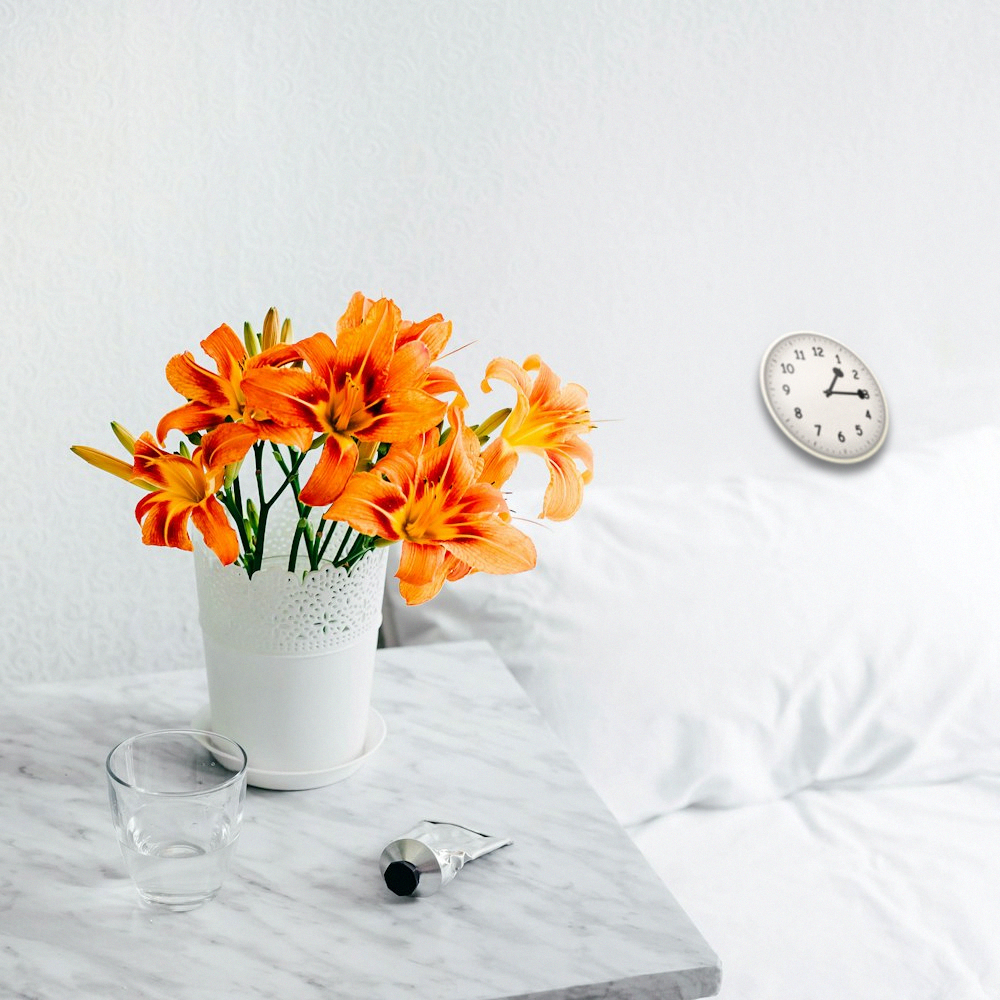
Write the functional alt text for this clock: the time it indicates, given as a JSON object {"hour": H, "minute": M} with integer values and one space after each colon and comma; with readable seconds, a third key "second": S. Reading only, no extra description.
{"hour": 1, "minute": 15}
